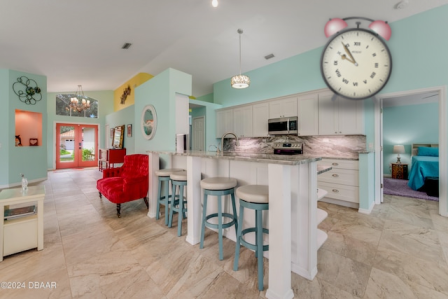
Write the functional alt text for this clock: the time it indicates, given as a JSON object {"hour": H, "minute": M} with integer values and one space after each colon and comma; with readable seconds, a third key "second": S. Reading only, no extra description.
{"hour": 9, "minute": 54}
